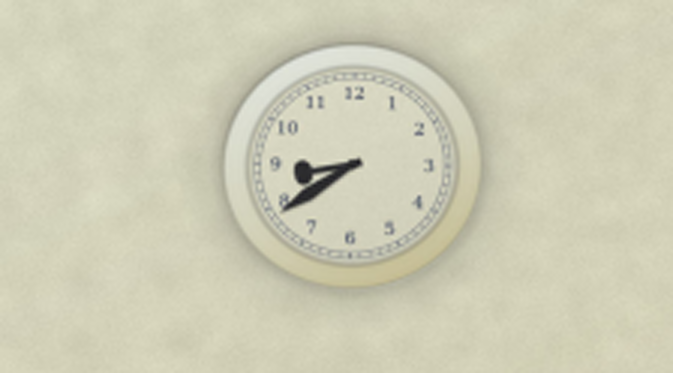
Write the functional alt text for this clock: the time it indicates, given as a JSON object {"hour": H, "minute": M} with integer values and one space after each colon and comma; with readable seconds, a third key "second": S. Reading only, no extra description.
{"hour": 8, "minute": 39}
